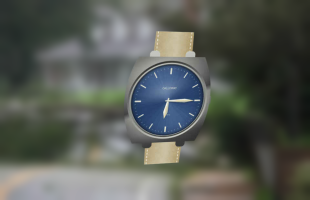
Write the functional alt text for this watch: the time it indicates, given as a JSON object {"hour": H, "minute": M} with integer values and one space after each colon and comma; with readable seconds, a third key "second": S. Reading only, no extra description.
{"hour": 6, "minute": 15}
